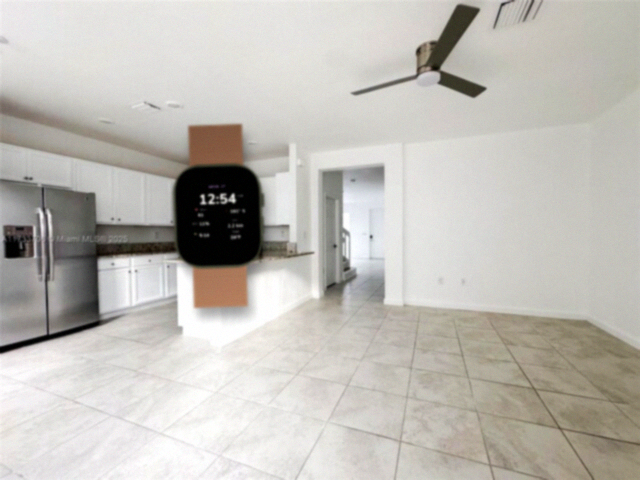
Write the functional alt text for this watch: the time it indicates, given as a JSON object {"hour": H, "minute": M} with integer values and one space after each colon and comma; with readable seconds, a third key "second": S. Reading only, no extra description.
{"hour": 12, "minute": 54}
